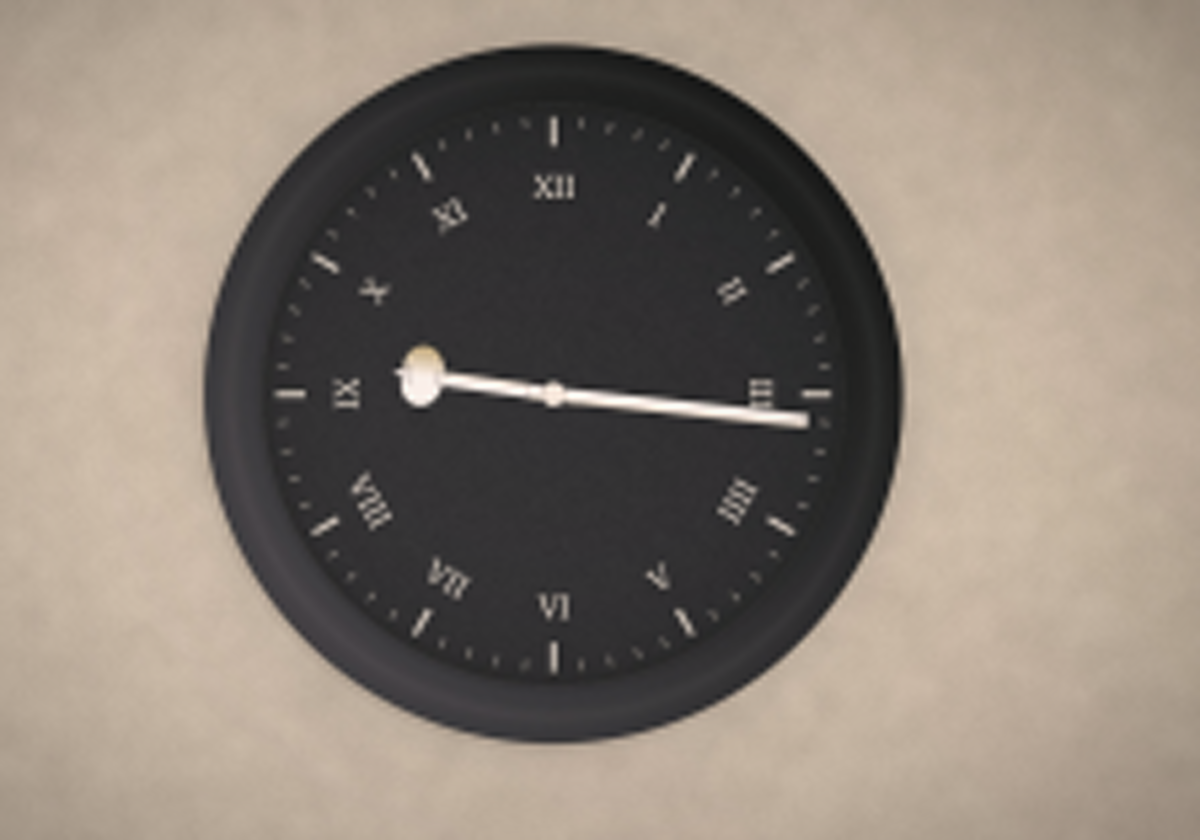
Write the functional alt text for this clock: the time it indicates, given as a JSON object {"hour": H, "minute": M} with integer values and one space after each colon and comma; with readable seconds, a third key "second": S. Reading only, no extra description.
{"hour": 9, "minute": 16}
